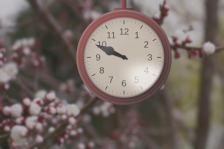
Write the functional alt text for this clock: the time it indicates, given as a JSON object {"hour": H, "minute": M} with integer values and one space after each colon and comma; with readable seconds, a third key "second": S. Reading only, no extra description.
{"hour": 9, "minute": 49}
